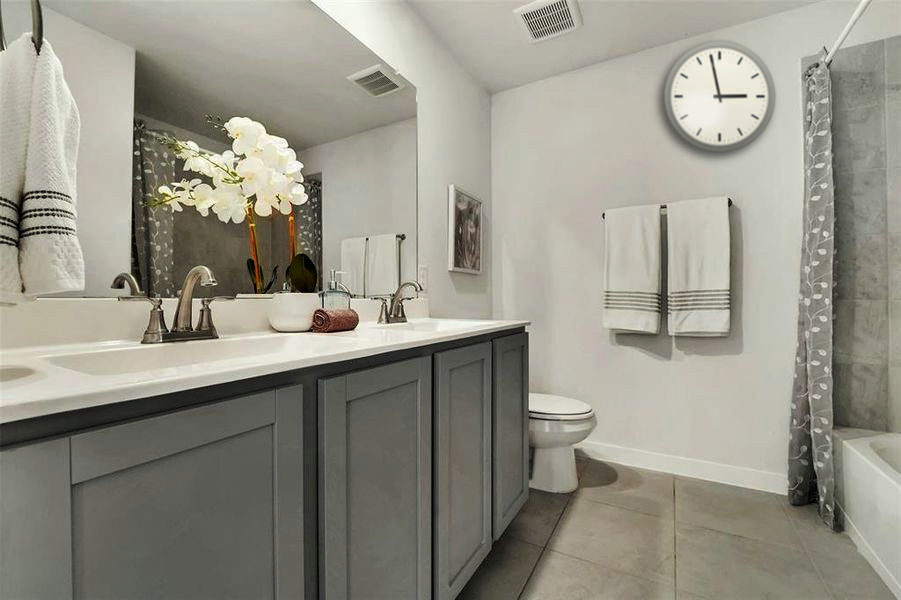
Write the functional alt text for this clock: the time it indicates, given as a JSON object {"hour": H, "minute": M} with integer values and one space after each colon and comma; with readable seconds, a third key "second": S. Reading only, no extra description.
{"hour": 2, "minute": 58}
